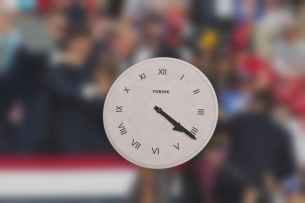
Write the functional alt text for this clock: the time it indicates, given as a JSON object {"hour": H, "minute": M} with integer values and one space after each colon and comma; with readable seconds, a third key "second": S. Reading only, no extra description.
{"hour": 4, "minute": 21}
